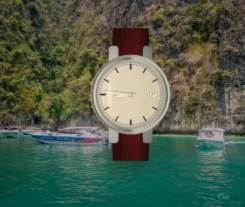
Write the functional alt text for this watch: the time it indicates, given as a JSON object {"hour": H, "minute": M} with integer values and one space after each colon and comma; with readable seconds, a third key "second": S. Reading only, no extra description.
{"hour": 8, "minute": 46}
